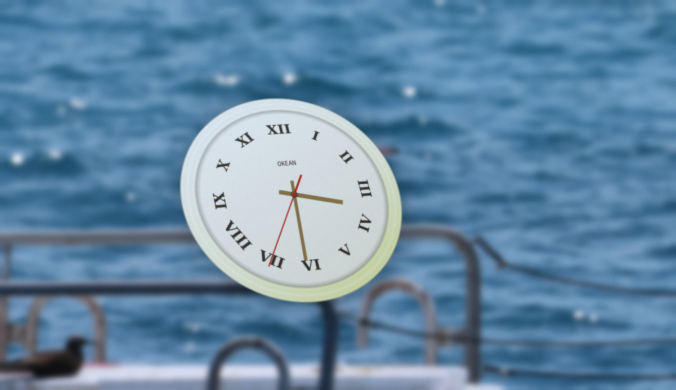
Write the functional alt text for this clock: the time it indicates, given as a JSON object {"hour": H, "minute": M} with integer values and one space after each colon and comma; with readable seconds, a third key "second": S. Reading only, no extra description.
{"hour": 3, "minute": 30, "second": 35}
